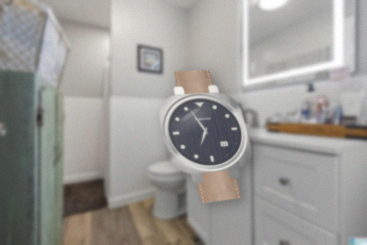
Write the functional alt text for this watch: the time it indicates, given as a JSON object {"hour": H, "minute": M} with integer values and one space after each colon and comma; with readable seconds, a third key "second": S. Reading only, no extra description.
{"hour": 6, "minute": 56}
